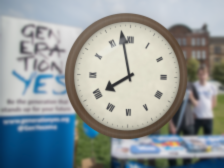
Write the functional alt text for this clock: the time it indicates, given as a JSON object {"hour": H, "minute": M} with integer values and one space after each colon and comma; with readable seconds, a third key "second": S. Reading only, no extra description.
{"hour": 7, "minute": 58}
